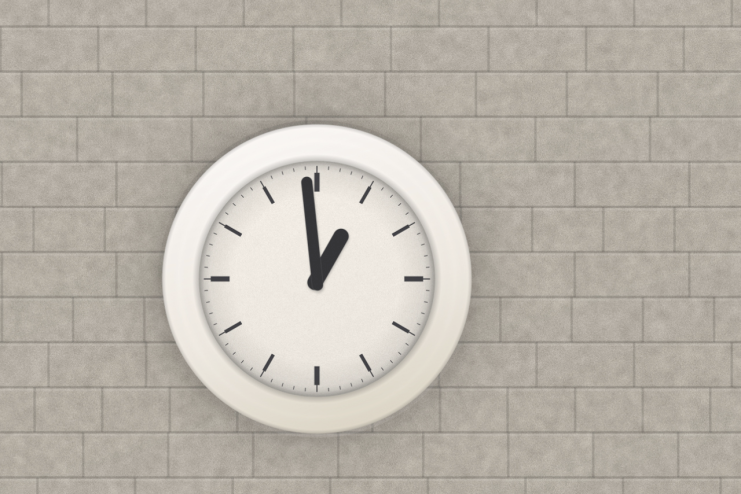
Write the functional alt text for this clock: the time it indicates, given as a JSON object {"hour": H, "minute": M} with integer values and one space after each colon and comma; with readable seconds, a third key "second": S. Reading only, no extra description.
{"hour": 12, "minute": 59}
